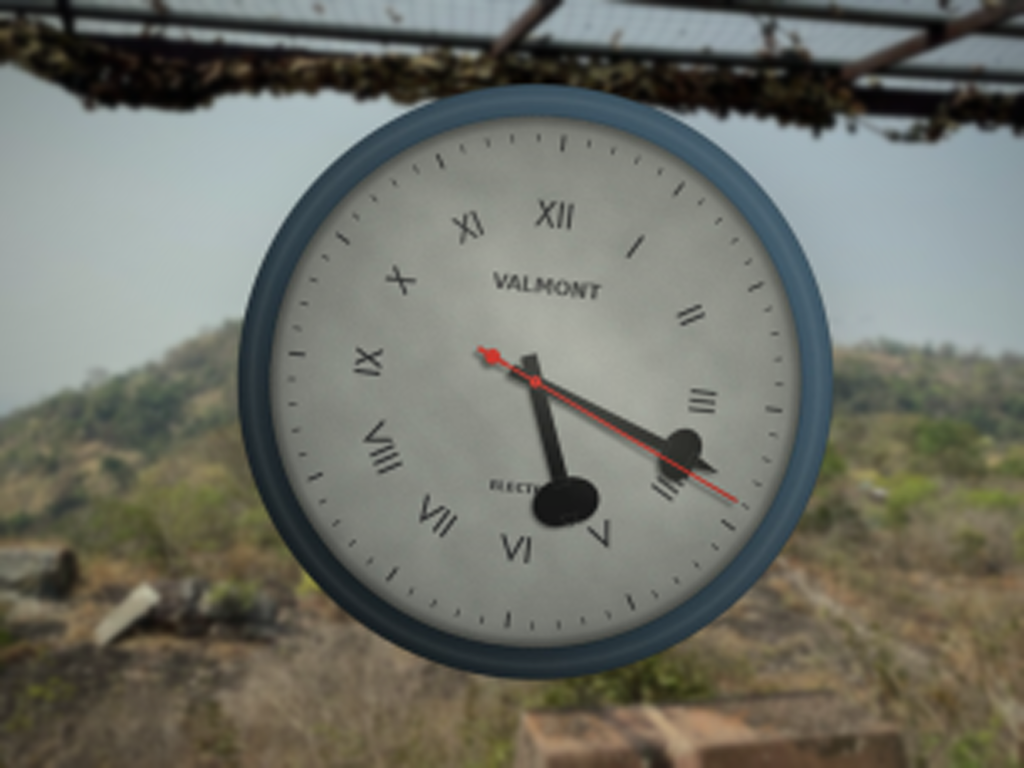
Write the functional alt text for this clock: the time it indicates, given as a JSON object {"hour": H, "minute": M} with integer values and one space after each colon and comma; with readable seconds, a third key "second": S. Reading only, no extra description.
{"hour": 5, "minute": 18, "second": 19}
